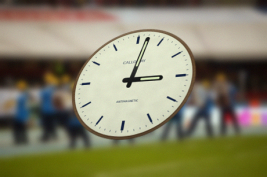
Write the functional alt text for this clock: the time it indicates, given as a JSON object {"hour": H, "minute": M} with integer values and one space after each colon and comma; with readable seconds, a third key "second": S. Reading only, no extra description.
{"hour": 3, "minute": 2}
